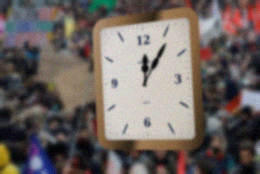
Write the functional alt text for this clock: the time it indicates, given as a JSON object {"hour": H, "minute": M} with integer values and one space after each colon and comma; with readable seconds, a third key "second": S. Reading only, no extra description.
{"hour": 12, "minute": 6}
